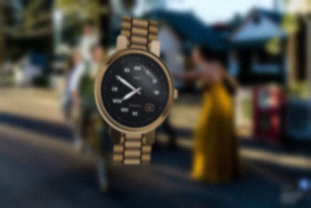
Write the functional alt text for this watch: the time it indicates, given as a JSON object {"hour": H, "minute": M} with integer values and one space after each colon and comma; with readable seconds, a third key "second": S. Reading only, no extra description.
{"hour": 7, "minute": 50}
